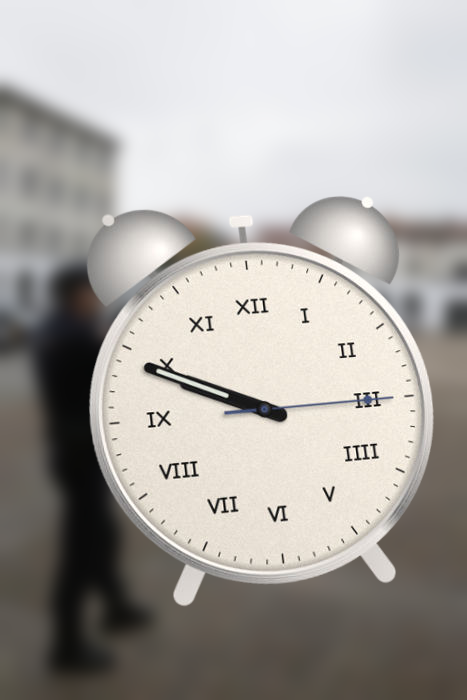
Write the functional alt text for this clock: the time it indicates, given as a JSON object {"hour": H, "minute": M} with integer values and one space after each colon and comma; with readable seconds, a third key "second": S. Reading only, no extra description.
{"hour": 9, "minute": 49, "second": 15}
